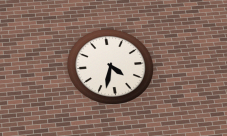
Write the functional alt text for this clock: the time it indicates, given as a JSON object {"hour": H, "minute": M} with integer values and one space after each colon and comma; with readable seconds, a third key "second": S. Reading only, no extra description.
{"hour": 4, "minute": 33}
